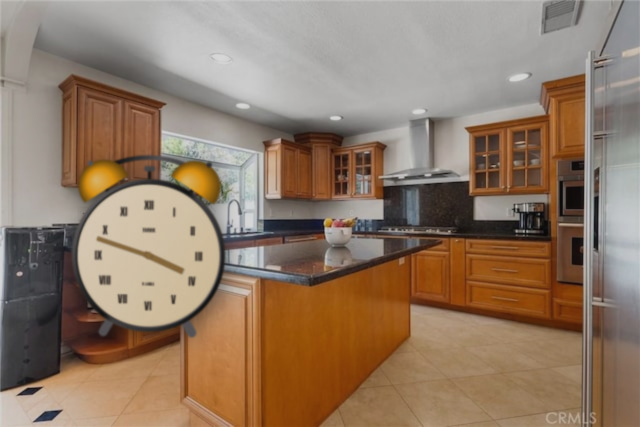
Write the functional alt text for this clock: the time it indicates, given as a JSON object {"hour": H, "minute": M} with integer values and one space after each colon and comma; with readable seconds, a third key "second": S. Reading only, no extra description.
{"hour": 3, "minute": 48}
